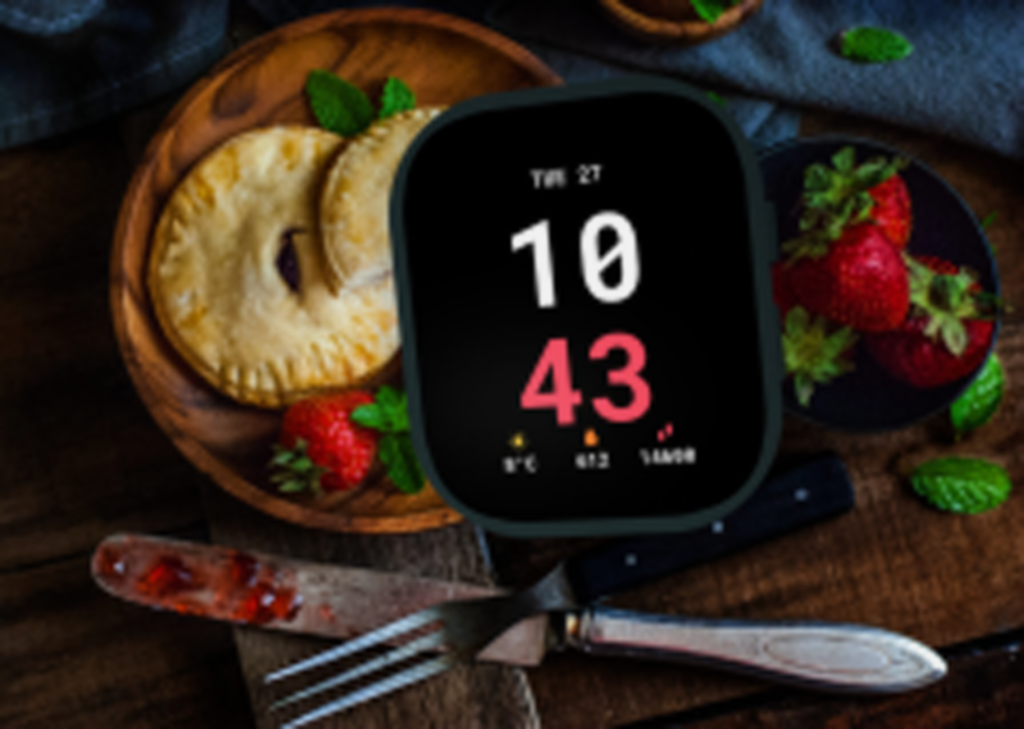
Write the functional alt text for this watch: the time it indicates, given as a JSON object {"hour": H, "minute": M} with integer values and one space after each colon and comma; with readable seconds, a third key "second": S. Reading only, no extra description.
{"hour": 10, "minute": 43}
